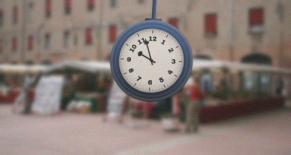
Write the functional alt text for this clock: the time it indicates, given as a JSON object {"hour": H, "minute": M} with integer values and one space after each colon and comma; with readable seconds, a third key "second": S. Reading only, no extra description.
{"hour": 9, "minute": 57}
